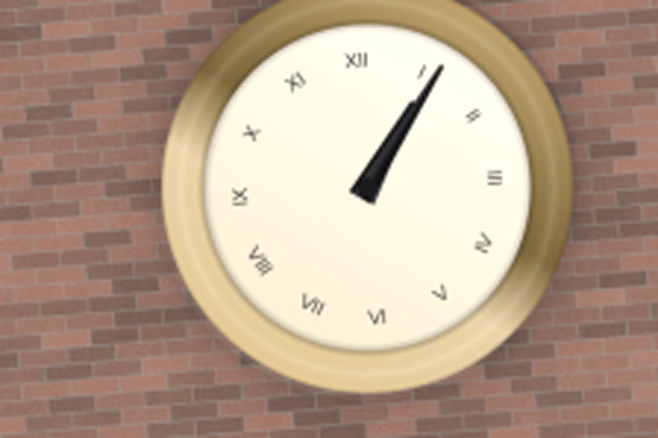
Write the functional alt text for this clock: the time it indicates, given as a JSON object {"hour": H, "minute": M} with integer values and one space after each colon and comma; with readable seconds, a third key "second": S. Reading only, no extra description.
{"hour": 1, "minute": 6}
